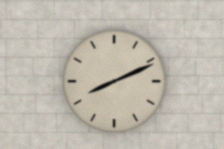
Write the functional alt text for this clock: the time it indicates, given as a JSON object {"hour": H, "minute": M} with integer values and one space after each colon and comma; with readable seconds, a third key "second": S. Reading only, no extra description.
{"hour": 8, "minute": 11}
